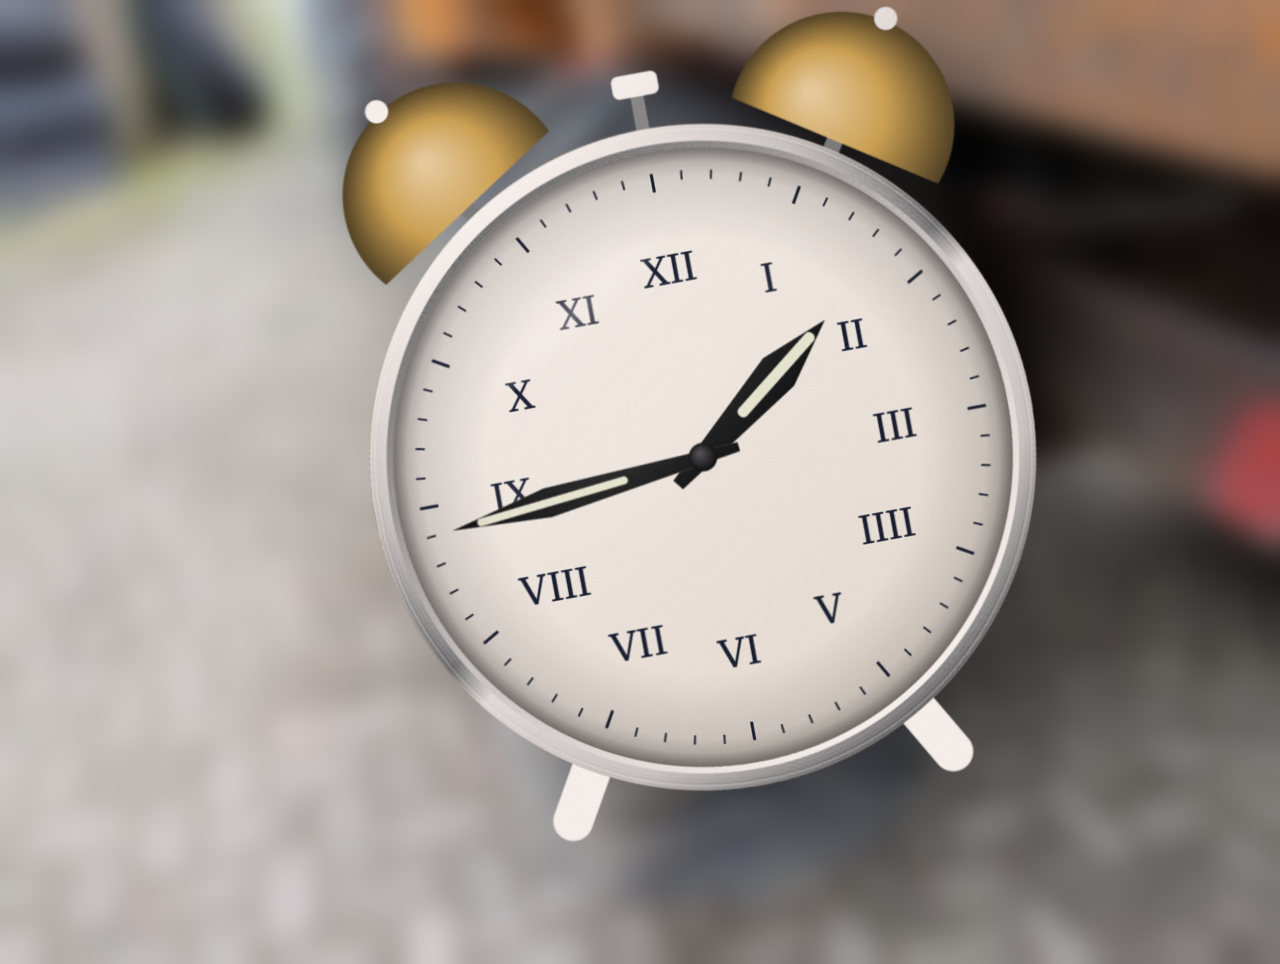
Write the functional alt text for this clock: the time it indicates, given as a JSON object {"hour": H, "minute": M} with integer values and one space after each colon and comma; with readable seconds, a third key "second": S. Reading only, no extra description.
{"hour": 1, "minute": 44}
